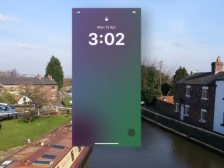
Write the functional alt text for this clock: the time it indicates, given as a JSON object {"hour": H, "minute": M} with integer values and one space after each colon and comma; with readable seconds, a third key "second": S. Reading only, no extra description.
{"hour": 3, "minute": 2}
